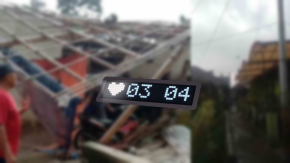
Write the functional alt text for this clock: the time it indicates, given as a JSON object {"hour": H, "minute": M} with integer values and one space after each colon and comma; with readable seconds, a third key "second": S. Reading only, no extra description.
{"hour": 3, "minute": 4}
